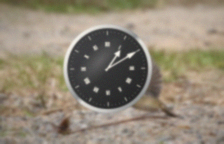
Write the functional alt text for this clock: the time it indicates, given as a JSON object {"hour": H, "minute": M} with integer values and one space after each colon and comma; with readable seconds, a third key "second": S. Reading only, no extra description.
{"hour": 1, "minute": 10}
